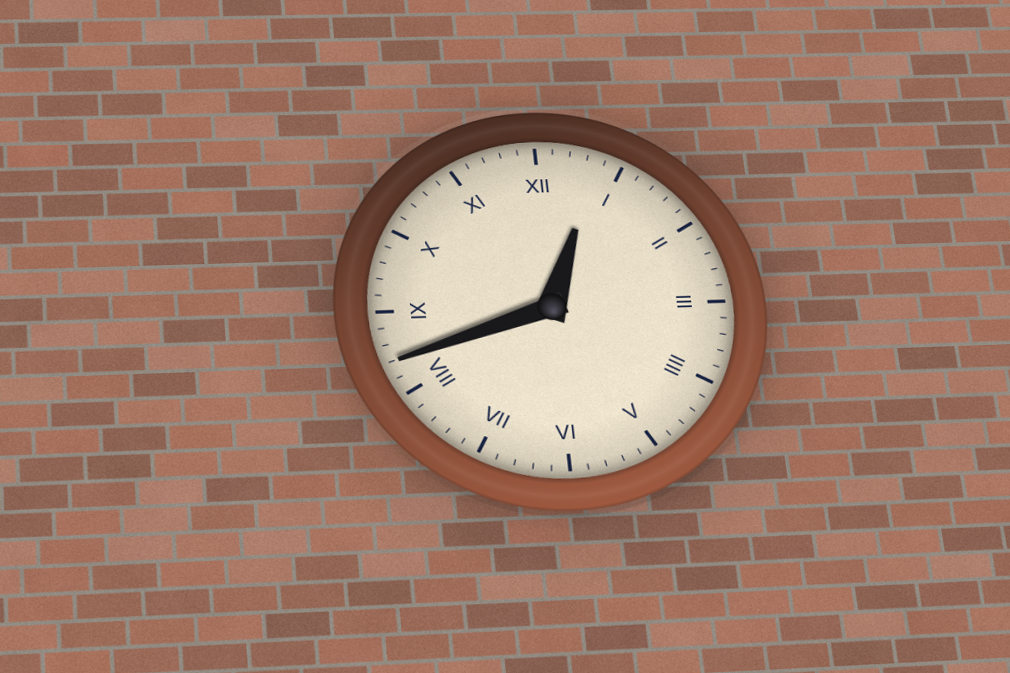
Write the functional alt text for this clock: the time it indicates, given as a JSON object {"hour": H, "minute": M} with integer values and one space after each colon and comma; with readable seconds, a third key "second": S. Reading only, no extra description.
{"hour": 12, "minute": 42}
